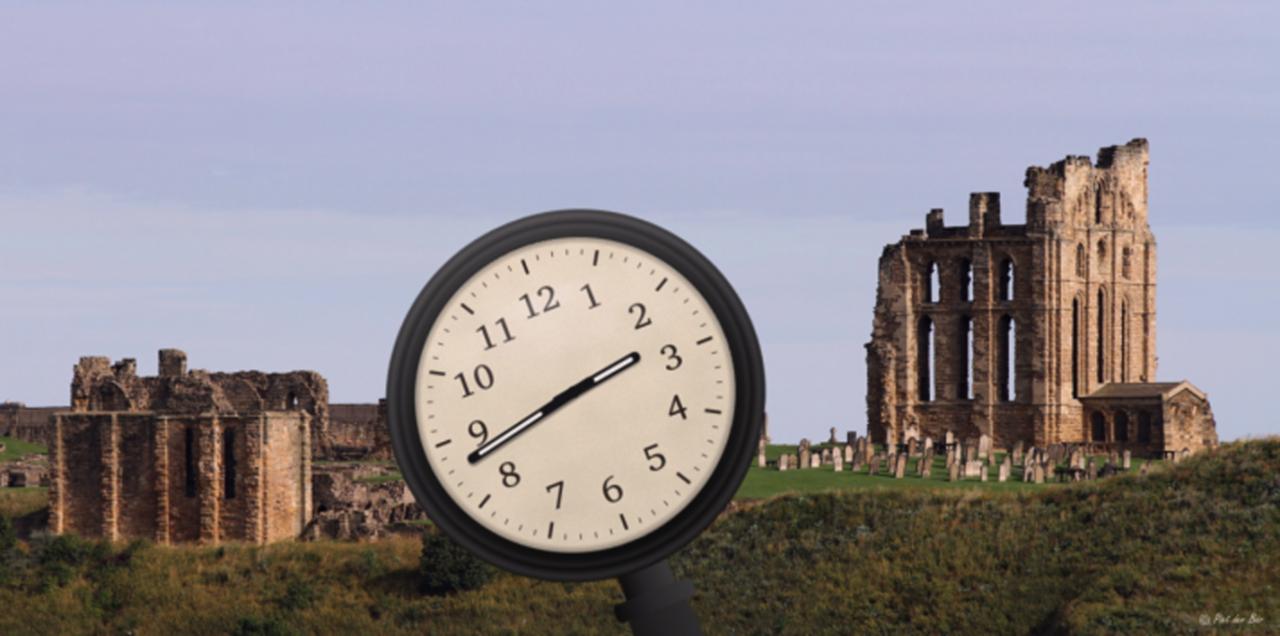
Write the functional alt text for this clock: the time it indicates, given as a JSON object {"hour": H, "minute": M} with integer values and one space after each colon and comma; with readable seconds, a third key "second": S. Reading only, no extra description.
{"hour": 2, "minute": 43}
